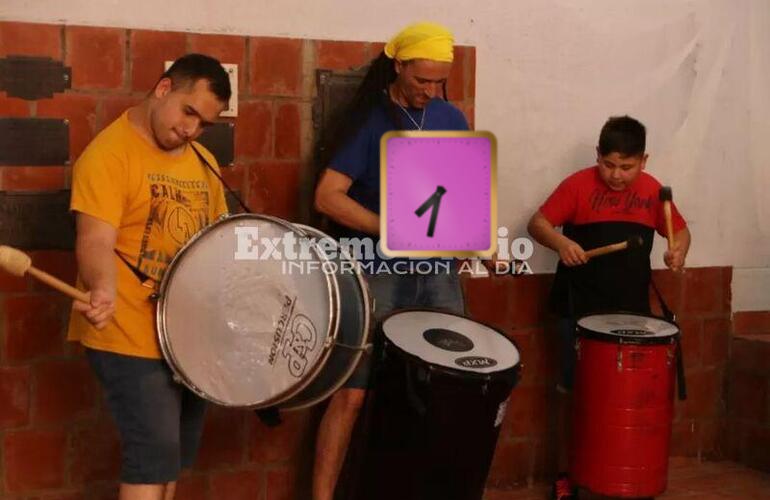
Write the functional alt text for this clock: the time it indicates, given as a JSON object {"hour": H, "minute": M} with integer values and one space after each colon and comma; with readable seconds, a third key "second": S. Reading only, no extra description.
{"hour": 7, "minute": 32}
